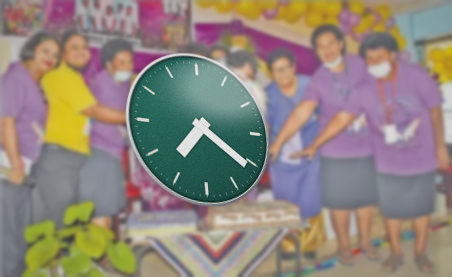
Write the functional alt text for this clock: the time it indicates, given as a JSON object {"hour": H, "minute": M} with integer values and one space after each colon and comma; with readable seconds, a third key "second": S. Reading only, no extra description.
{"hour": 7, "minute": 21}
